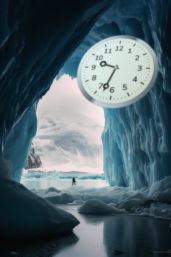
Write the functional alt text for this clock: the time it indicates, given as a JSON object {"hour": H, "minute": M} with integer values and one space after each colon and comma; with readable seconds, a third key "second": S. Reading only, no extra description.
{"hour": 9, "minute": 33}
